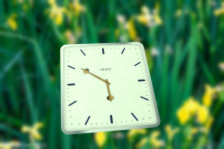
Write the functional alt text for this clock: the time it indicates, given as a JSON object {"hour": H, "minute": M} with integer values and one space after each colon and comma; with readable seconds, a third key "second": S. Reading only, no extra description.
{"hour": 5, "minute": 51}
